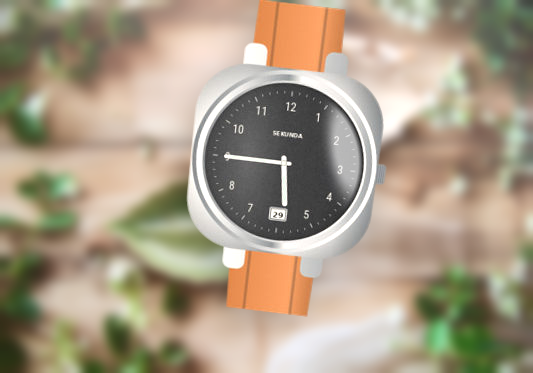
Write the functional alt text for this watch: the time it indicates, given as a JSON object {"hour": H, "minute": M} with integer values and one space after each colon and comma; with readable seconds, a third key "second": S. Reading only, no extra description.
{"hour": 5, "minute": 45}
